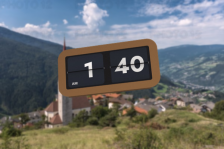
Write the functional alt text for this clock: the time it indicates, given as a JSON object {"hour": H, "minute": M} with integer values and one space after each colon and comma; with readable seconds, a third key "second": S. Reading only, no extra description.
{"hour": 1, "minute": 40}
